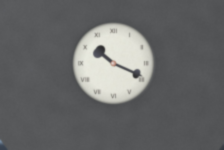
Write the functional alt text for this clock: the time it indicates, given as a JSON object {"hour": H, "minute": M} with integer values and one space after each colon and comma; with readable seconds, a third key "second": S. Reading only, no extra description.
{"hour": 10, "minute": 19}
